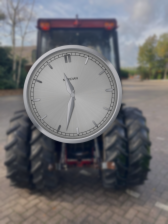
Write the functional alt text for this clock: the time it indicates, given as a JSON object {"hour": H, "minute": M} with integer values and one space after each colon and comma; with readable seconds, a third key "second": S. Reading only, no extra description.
{"hour": 11, "minute": 33}
